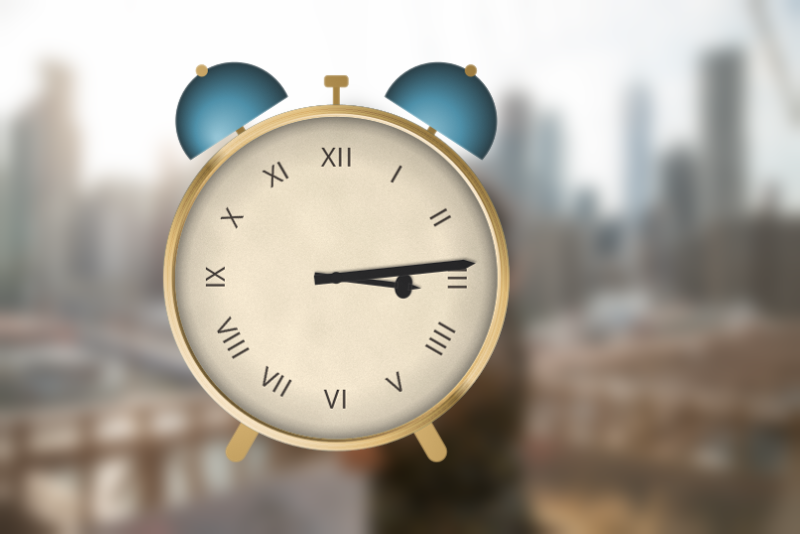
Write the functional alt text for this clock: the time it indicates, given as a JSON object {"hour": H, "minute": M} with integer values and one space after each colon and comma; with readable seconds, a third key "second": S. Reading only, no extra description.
{"hour": 3, "minute": 14}
